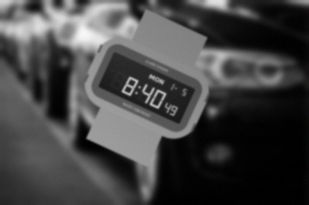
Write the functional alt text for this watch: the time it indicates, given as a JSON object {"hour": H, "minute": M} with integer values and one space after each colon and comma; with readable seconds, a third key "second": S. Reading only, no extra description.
{"hour": 8, "minute": 40}
